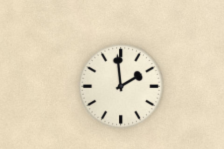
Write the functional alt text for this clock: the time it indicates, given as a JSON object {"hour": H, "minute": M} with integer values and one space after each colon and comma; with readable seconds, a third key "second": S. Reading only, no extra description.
{"hour": 1, "minute": 59}
